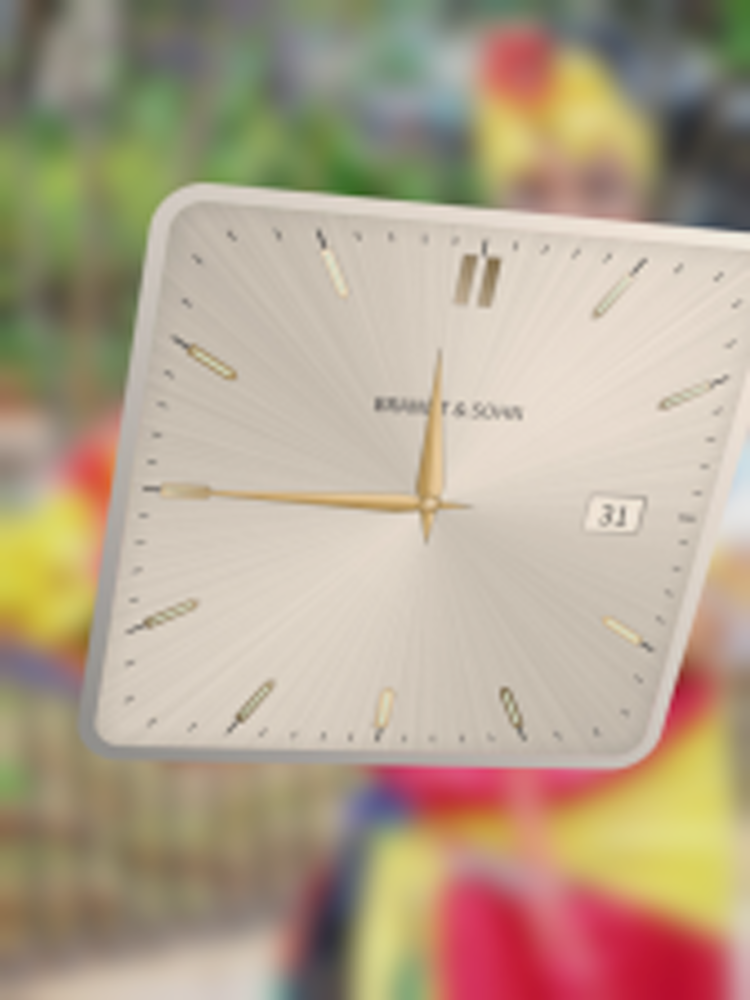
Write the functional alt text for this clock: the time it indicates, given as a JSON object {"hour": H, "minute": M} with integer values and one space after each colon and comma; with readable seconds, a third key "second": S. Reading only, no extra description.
{"hour": 11, "minute": 45}
